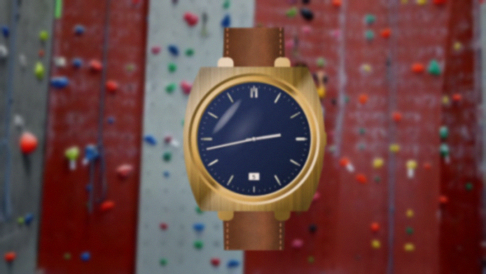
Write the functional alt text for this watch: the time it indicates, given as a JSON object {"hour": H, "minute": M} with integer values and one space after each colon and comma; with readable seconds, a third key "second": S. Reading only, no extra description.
{"hour": 2, "minute": 43}
